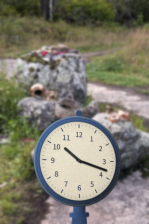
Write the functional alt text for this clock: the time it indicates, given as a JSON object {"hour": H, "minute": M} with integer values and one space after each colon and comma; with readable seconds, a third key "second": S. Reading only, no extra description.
{"hour": 10, "minute": 18}
